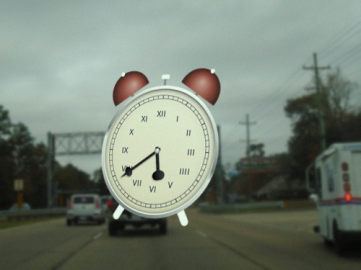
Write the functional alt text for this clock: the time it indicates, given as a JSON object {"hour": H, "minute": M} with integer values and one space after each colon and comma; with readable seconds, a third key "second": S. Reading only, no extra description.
{"hour": 5, "minute": 39}
